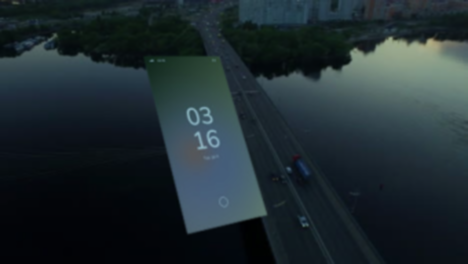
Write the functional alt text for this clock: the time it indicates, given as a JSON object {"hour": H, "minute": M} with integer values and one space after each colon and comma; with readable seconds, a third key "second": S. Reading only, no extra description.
{"hour": 3, "minute": 16}
